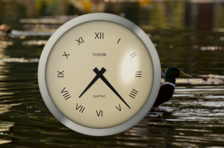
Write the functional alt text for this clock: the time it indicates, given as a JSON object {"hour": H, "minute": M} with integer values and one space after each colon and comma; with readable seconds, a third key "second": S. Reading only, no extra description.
{"hour": 7, "minute": 23}
